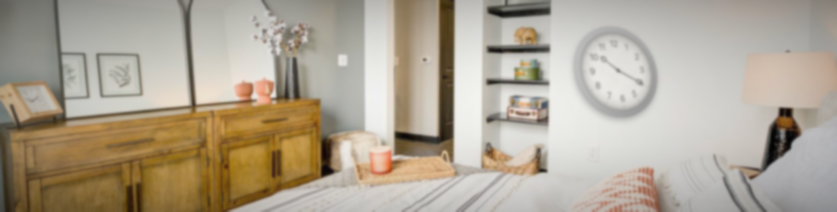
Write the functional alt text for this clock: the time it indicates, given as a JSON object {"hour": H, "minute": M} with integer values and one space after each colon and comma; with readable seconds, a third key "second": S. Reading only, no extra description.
{"hour": 10, "minute": 20}
